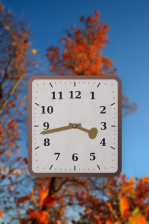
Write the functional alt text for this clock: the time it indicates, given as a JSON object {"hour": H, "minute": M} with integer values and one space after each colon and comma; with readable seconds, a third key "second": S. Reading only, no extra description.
{"hour": 3, "minute": 43}
